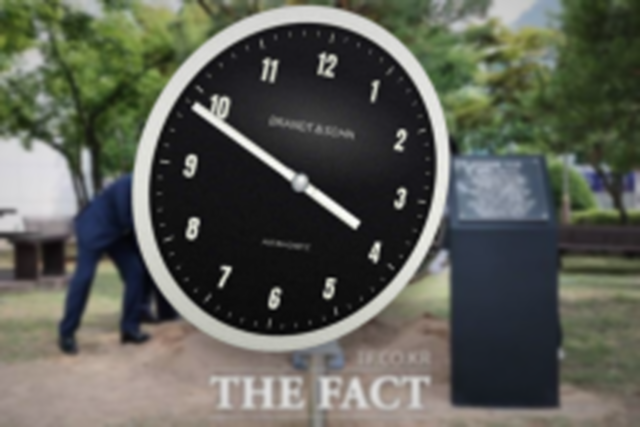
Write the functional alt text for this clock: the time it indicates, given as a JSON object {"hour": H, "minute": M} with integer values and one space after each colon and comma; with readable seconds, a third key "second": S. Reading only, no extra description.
{"hour": 3, "minute": 49}
